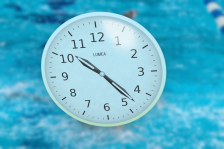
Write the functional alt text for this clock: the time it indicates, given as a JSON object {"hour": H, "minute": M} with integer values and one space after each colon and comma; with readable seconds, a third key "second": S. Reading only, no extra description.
{"hour": 10, "minute": 23}
